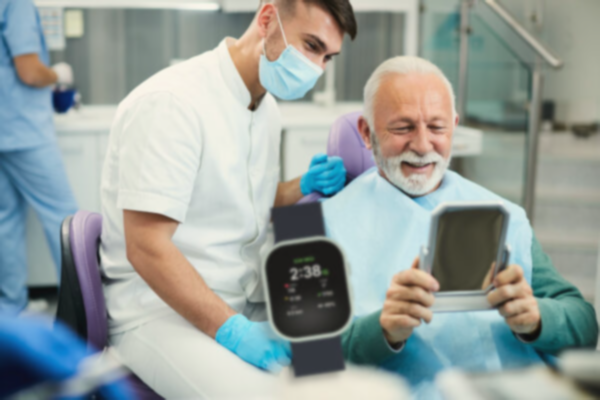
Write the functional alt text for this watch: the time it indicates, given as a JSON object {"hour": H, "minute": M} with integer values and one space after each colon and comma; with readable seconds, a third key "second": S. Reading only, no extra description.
{"hour": 2, "minute": 38}
